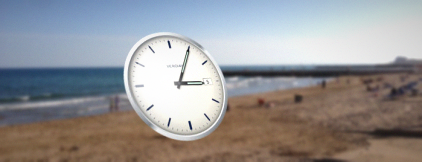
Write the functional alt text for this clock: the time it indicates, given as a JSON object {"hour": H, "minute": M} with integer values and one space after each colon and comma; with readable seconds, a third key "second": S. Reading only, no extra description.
{"hour": 3, "minute": 5}
